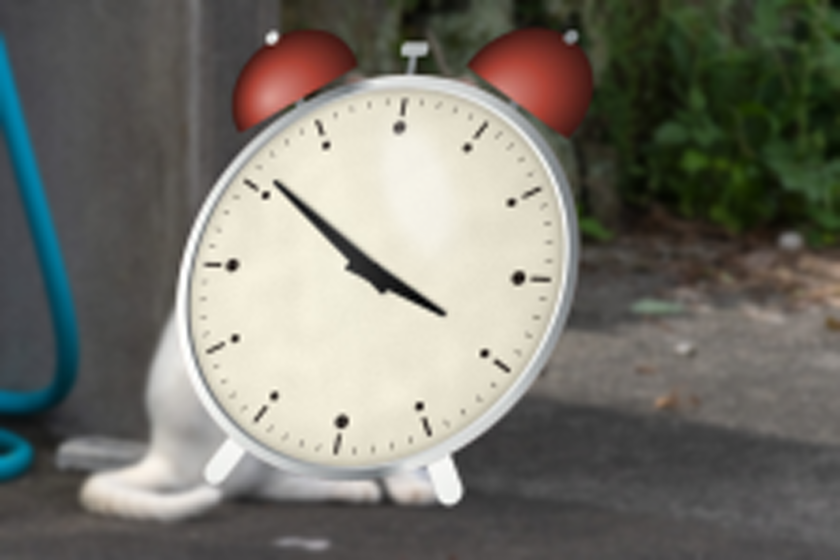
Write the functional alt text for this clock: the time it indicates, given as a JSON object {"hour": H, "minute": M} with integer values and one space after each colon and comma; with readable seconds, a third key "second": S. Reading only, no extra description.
{"hour": 3, "minute": 51}
